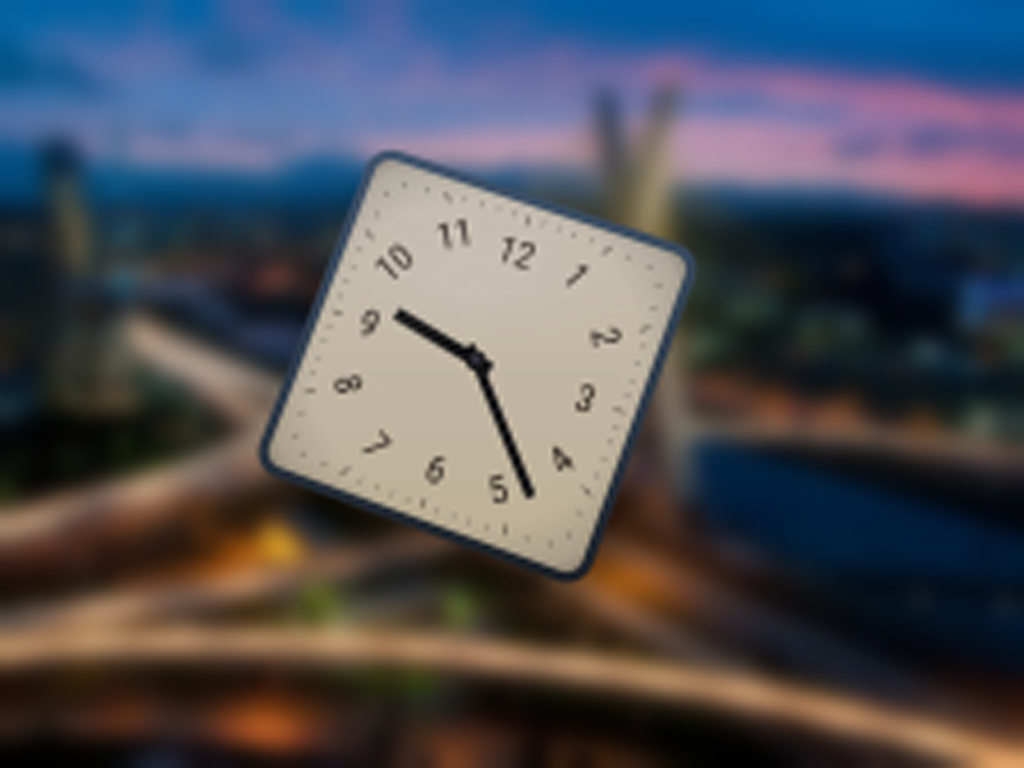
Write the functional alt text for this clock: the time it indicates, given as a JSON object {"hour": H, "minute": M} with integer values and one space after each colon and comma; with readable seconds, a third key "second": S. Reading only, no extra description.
{"hour": 9, "minute": 23}
